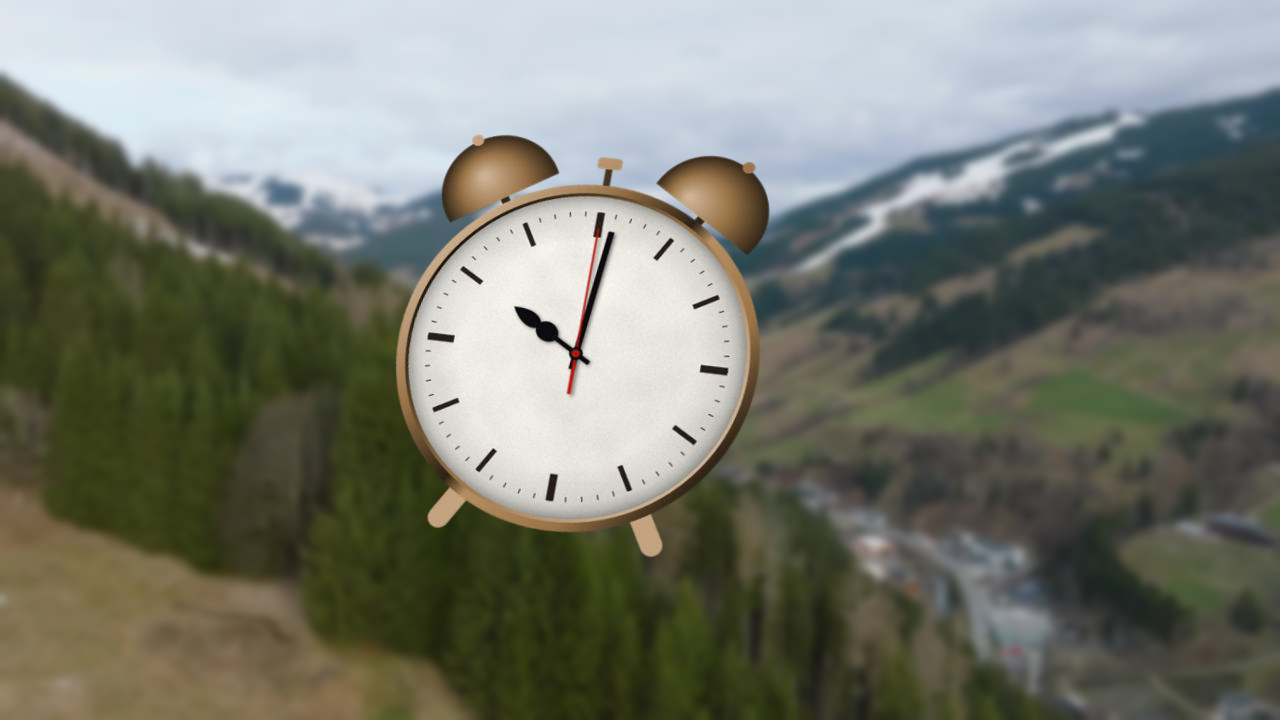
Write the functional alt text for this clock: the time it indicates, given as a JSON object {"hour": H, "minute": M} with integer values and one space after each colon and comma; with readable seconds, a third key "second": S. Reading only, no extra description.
{"hour": 10, "minute": 1, "second": 0}
